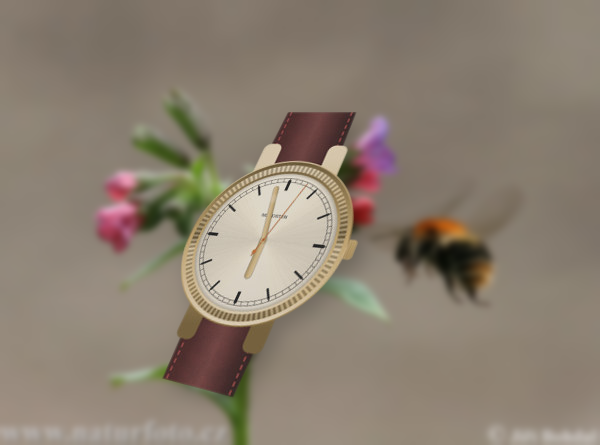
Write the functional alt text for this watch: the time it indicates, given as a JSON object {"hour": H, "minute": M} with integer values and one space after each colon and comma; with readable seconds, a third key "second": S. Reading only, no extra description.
{"hour": 5, "minute": 58, "second": 3}
